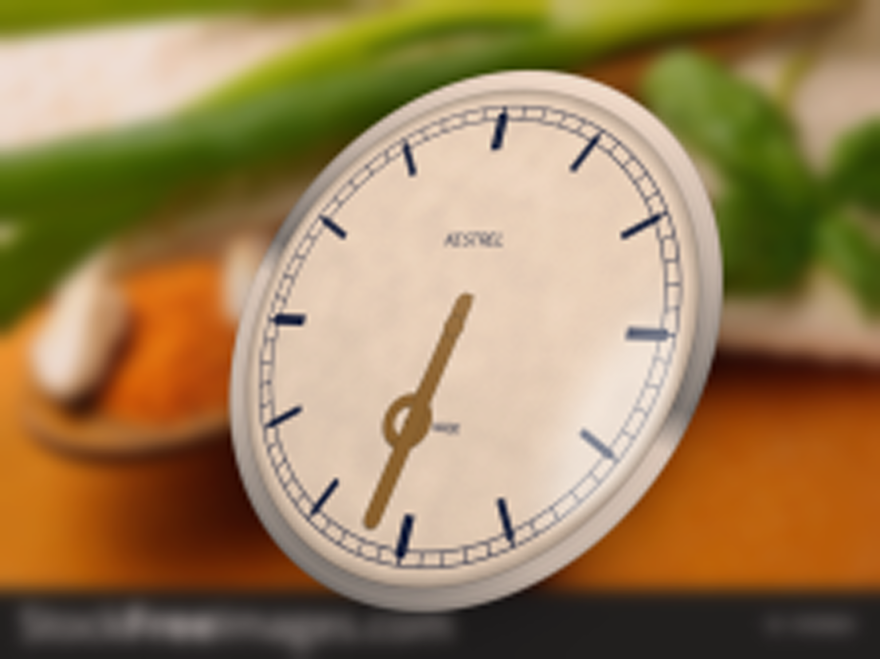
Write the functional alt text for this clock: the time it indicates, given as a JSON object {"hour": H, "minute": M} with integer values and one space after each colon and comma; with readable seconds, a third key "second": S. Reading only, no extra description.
{"hour": 6, "minute": 32}
